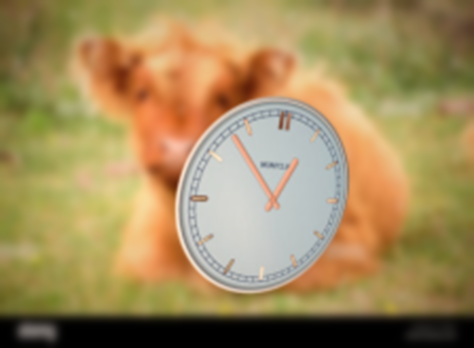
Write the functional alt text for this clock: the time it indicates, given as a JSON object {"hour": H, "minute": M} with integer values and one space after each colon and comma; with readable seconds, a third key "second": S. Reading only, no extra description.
{"hour": 12, "minute": 53}
